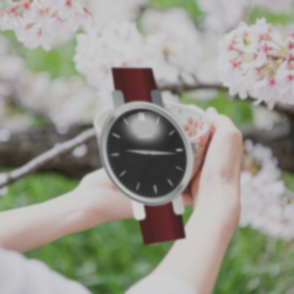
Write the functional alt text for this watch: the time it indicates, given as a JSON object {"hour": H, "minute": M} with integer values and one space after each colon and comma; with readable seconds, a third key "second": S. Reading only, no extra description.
{"hour": 9, "minute": 16}
